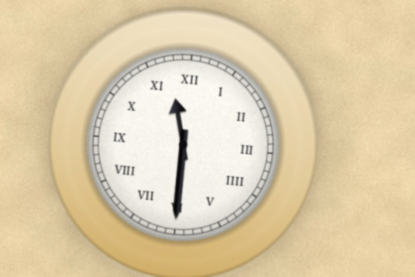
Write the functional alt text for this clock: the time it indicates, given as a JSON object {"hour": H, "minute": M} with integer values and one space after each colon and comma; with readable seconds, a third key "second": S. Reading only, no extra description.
{"hour": 11, "minute": 30}
